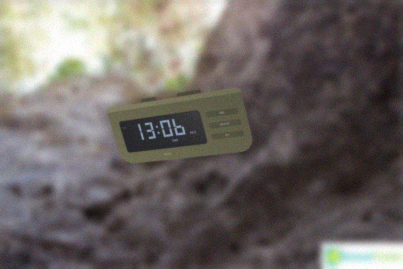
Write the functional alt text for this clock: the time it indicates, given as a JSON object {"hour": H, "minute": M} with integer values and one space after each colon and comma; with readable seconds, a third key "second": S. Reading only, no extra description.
{"hour": 13, "minute": 6}
